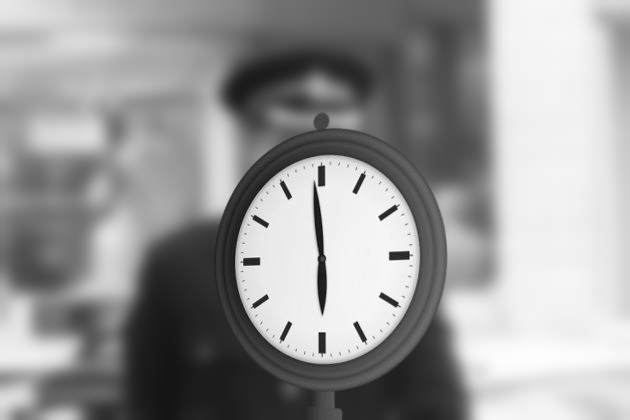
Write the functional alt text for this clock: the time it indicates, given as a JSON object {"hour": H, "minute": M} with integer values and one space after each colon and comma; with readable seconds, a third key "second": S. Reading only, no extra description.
{"hour": 5, "minute": 59}
